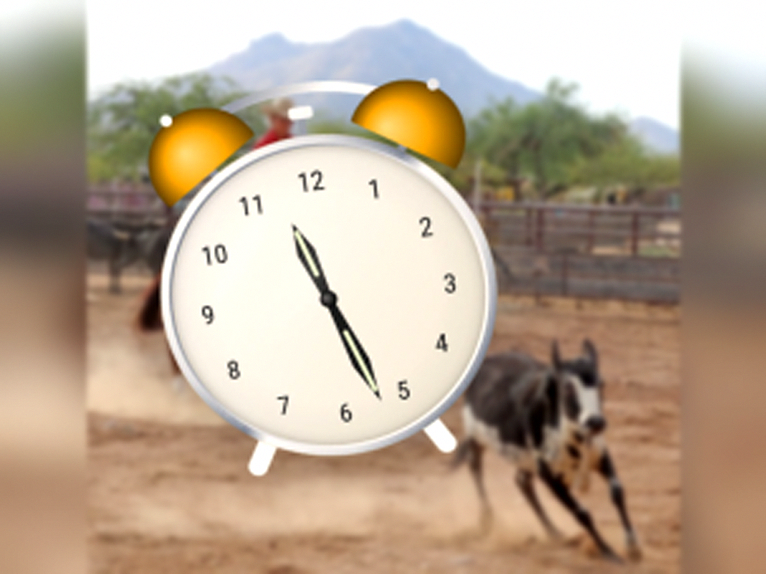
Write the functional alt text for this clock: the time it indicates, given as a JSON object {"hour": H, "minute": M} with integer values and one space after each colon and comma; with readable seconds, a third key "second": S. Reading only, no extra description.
{"hour": 11, "minute": 27}
